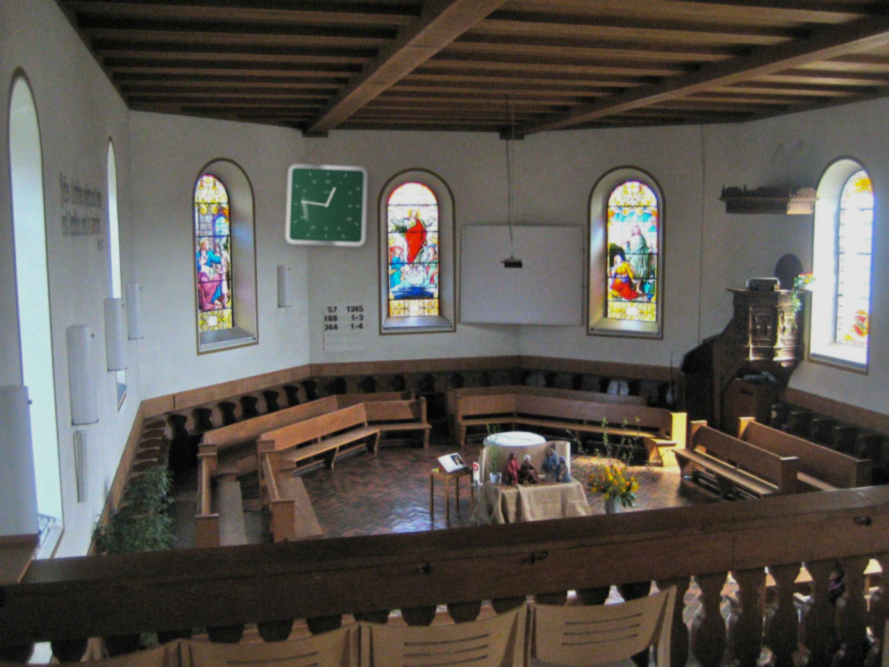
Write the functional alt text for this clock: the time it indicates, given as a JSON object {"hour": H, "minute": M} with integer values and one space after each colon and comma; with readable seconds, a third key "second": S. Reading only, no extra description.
{"hour": 12, "minute": 46}
